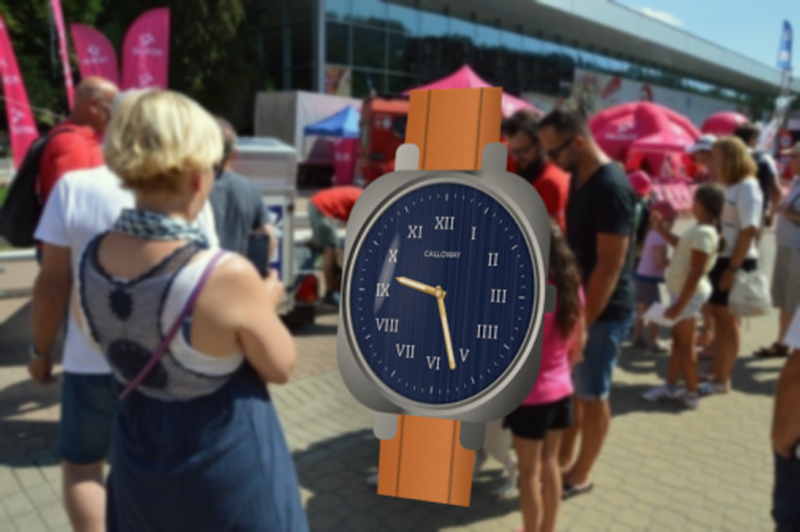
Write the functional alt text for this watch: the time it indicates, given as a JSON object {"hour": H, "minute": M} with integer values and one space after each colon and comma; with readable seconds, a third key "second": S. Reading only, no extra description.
{"hour": 9, "minute": 27}
